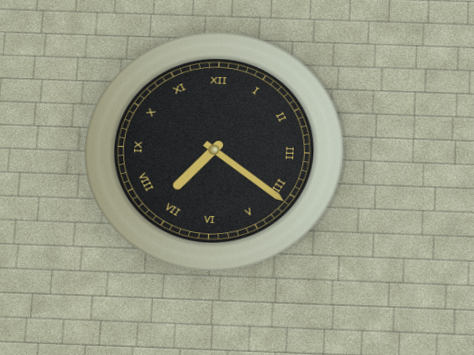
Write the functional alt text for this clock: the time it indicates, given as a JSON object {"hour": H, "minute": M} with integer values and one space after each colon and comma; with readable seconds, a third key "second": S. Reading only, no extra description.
{"hour": 7, "minute": 21}
